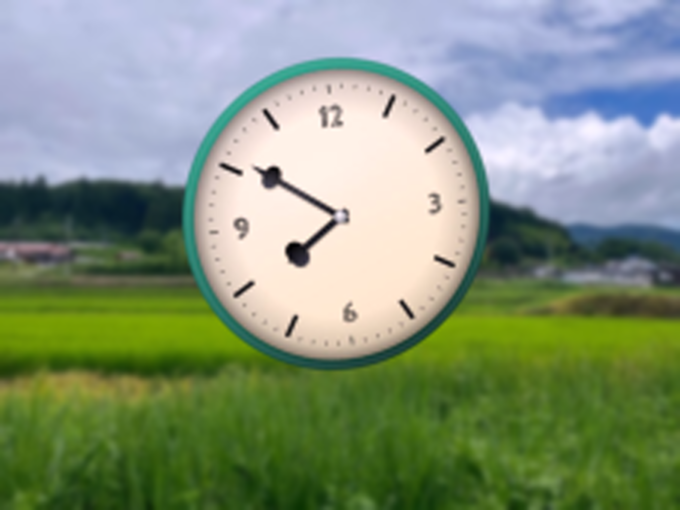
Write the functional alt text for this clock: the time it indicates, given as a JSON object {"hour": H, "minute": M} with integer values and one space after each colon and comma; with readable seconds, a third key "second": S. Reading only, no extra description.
{"hour": 7, "minute": 51}
